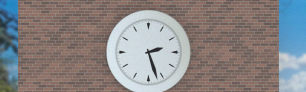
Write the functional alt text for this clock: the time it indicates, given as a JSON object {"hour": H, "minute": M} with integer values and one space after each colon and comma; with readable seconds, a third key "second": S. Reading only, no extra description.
{"hour": 2, "minute": 27}
